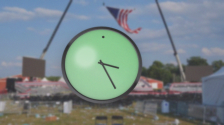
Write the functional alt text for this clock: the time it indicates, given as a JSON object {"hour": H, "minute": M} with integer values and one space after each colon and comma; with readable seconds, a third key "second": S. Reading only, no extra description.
{"hour": 3, "minute": 25}
